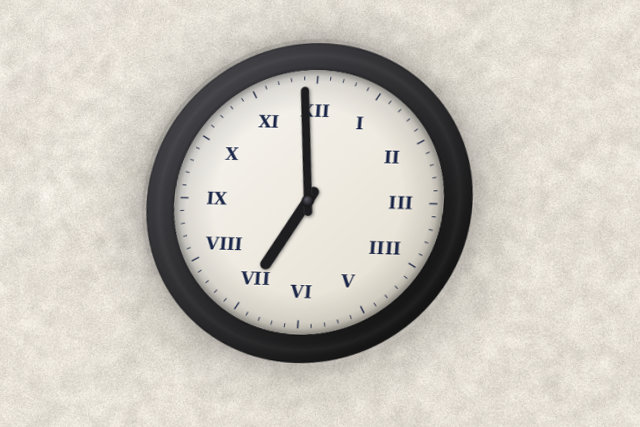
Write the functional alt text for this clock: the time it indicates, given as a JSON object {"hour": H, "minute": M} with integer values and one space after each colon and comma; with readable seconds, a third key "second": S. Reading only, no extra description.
{"hour": 6, "minute": 59}
